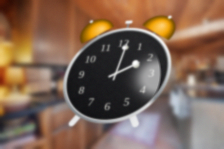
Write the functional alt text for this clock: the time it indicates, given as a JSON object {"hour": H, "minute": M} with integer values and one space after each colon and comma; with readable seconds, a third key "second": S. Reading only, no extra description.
{"hour": 2, "minute": 1}
